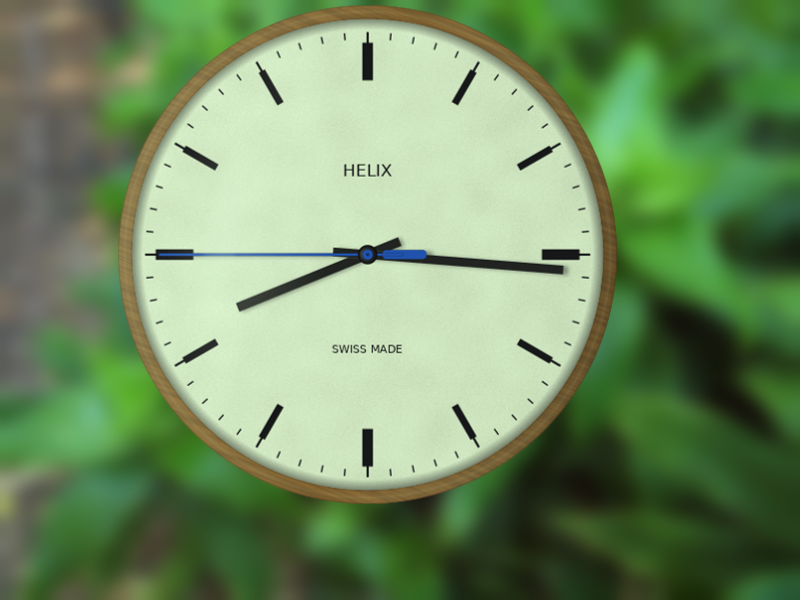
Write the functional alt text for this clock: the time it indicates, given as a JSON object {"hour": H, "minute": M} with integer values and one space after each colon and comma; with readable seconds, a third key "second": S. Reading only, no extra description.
{"hour": 8, "minute": 15, "second": 45}
